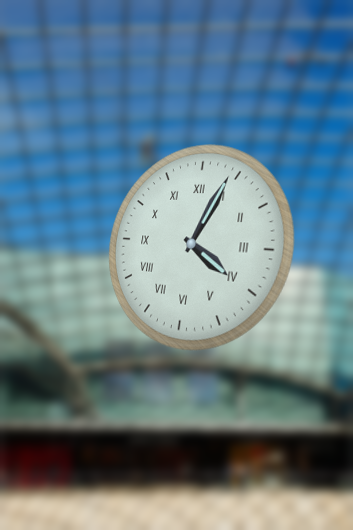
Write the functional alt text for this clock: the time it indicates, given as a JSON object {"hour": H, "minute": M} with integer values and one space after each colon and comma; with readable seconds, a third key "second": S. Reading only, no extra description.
{"hour": 4, "minute": 4}
